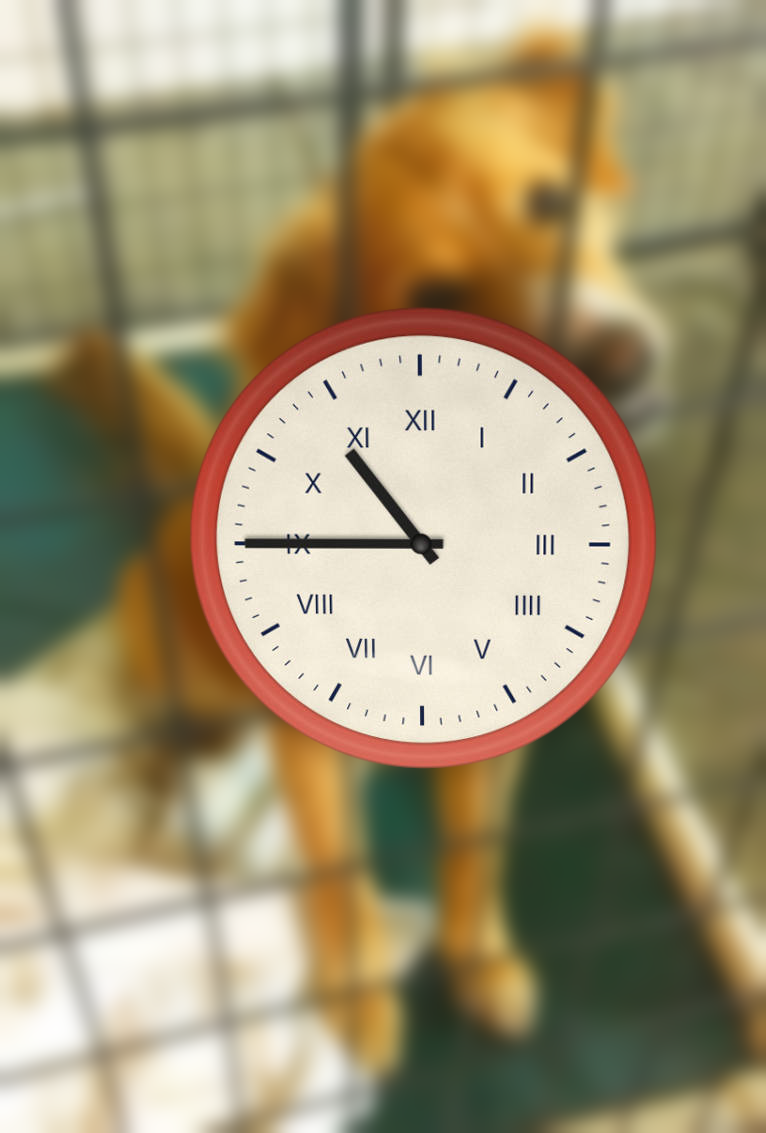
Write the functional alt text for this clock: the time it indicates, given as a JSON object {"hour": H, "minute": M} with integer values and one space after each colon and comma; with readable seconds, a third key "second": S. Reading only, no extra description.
{"hour": 10, "minute": 45}
